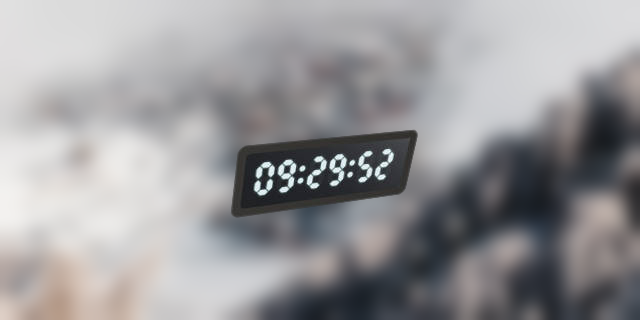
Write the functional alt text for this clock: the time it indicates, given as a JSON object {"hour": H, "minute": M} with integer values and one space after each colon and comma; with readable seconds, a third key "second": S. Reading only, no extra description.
{"hour": 9, "minute": 29, "second": 52}
